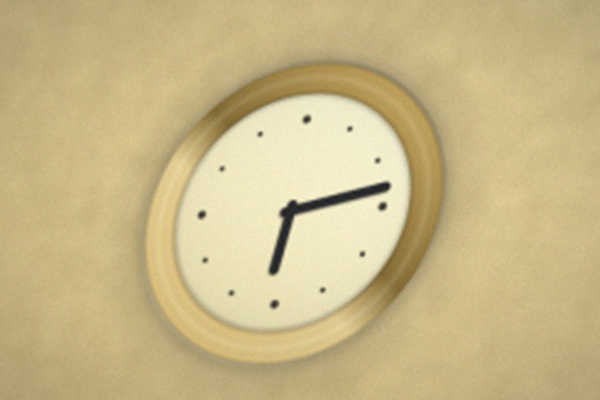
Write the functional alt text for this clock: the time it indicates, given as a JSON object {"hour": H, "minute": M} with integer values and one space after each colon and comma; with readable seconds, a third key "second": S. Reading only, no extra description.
{"hour": 6, "minute": 13}
